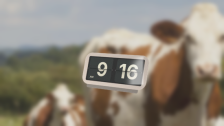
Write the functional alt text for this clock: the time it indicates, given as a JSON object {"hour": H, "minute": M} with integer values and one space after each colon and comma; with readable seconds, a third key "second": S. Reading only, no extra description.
{"hour": 9, "minute": 16}
